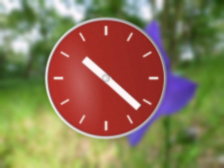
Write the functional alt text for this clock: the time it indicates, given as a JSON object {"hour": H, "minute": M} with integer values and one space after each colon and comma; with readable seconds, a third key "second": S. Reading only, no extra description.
{"hour": 10, "minute": 22}
